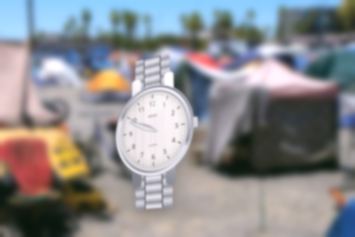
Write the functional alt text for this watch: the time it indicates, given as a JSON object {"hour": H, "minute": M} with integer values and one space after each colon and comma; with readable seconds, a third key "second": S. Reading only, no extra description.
{"hour": 9, "minute": 49}
